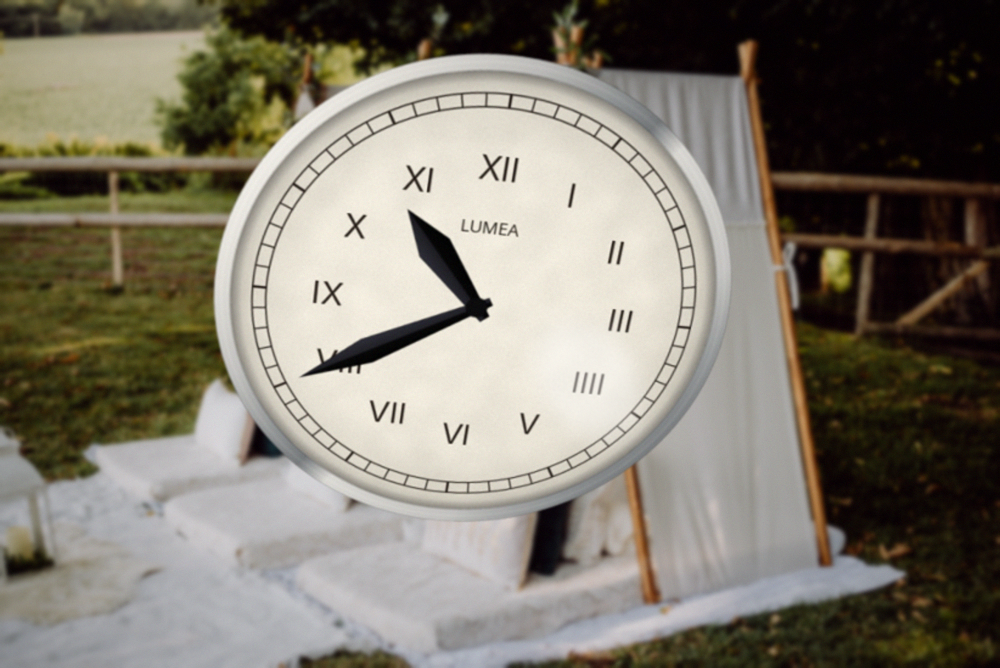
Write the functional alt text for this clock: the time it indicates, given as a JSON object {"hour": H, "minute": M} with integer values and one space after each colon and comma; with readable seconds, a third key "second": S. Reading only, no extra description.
{"hour": 10, "minute": 40}
